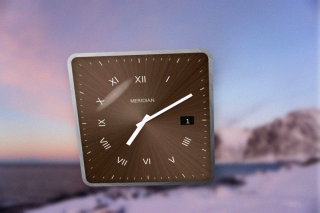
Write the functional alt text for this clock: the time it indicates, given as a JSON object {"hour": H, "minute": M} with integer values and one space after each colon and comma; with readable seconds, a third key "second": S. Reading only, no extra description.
{"hour": 7, "minute": 10}
